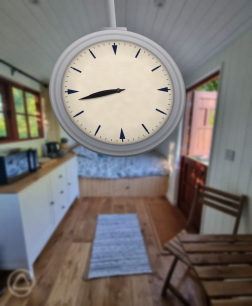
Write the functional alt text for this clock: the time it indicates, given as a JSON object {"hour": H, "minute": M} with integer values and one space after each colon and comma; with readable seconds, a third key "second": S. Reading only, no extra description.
{"hour": 8, "minute": 43}
